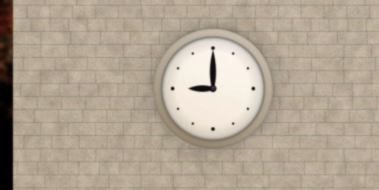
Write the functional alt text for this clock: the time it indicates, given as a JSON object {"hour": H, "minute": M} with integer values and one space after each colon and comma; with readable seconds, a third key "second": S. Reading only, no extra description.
{"hour": 9, "minute": 0}
